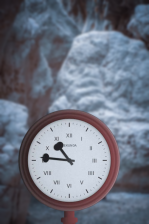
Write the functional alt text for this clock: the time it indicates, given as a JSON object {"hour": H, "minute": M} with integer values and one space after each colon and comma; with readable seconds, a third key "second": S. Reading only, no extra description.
{"hour": 10, "minute": 46}
